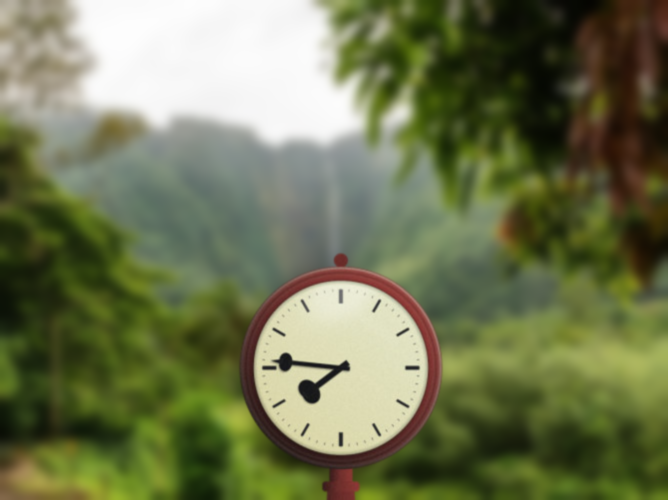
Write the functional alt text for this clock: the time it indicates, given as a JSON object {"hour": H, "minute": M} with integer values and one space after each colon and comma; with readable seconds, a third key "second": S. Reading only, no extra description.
{"hour": 7, "minute": 46}
